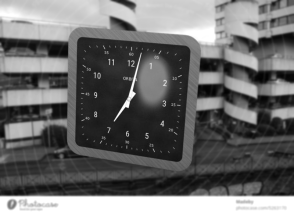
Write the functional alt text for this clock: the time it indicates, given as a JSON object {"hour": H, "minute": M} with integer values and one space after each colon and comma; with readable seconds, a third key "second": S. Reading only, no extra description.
{"hour": 7, "minute": 2}
